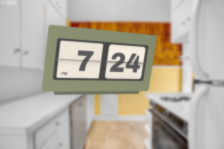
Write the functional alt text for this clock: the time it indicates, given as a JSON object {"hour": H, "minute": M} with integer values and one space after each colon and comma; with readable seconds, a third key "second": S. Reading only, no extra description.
{"hour": 7, "minute": 24}
